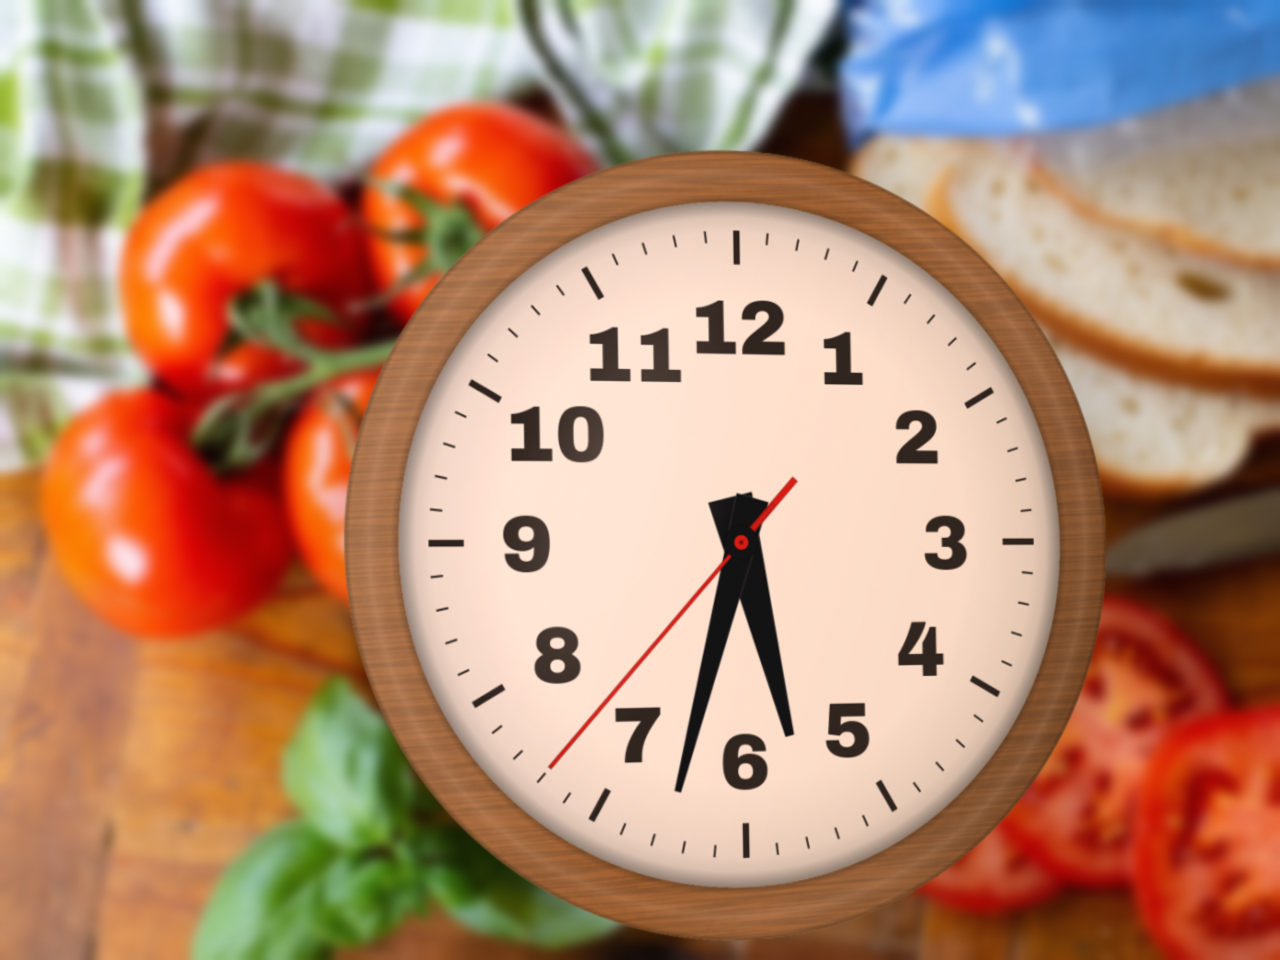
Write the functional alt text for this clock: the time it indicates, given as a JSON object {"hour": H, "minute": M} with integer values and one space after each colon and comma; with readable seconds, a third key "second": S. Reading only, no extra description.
{"hour": 5, "minute": 32, "second": 37}
